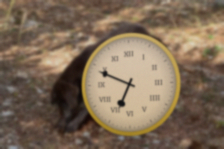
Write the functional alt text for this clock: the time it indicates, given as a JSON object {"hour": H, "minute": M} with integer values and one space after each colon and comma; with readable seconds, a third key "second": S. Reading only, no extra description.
{"hour": 6, "minute": 49}
